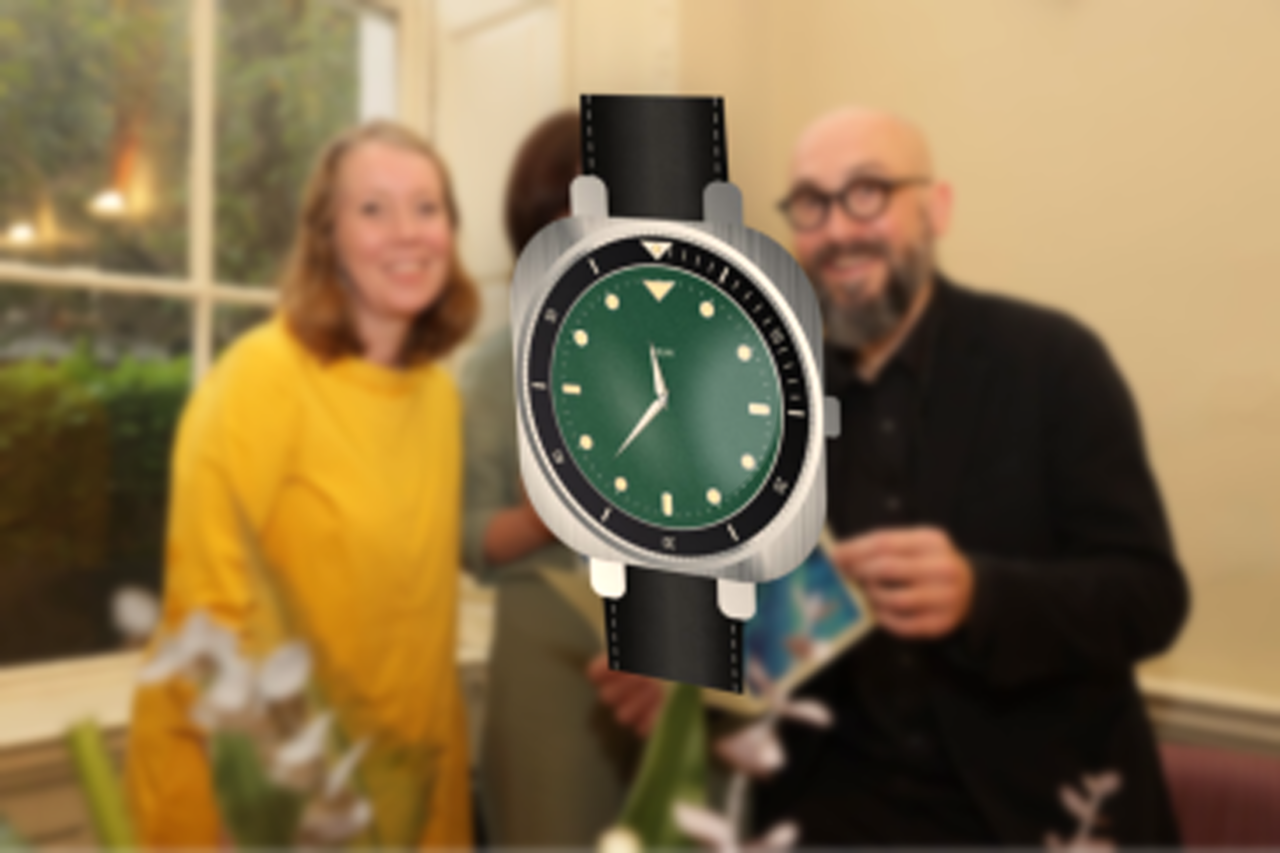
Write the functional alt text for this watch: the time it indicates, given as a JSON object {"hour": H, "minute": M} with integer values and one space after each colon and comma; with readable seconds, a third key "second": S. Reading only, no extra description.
{"hour": 11, "minute": 37}
